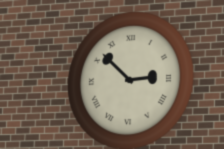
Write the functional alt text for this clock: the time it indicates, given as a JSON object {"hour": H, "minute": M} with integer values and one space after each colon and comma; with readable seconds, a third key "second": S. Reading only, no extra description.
{"hour": 2, "minute": 52}
